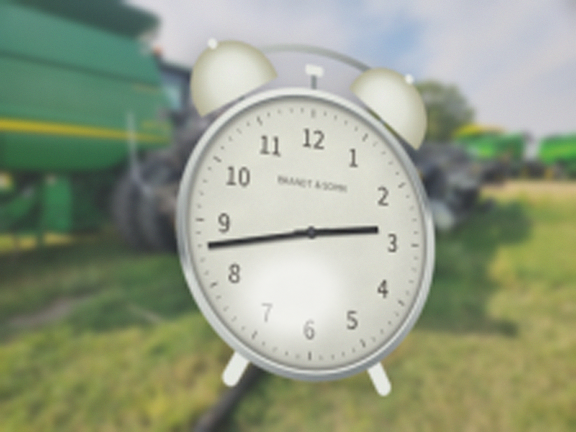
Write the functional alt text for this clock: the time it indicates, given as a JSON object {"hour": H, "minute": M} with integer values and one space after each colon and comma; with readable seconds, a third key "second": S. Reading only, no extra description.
{"hour": 2, "minute": 43}
